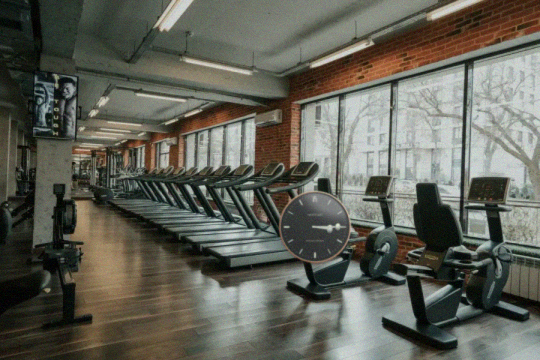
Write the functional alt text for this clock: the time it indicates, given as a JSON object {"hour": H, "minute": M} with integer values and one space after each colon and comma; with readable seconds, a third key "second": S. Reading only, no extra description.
{"hour": 3, "minute": 15}
